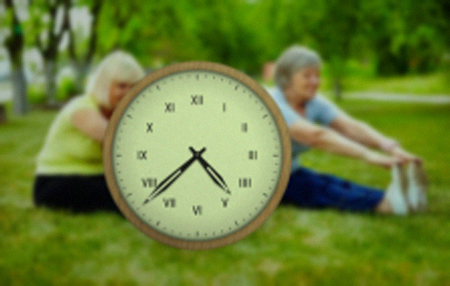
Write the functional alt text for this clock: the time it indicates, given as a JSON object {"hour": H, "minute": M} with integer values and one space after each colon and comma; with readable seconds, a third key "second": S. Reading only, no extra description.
{"hour": 4, "minute": 38}
